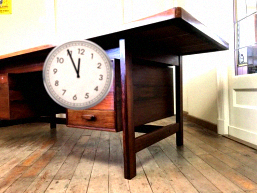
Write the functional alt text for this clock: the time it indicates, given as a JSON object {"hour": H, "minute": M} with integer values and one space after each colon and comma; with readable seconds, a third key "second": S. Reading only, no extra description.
{"hour": 11, "minute": 55}
